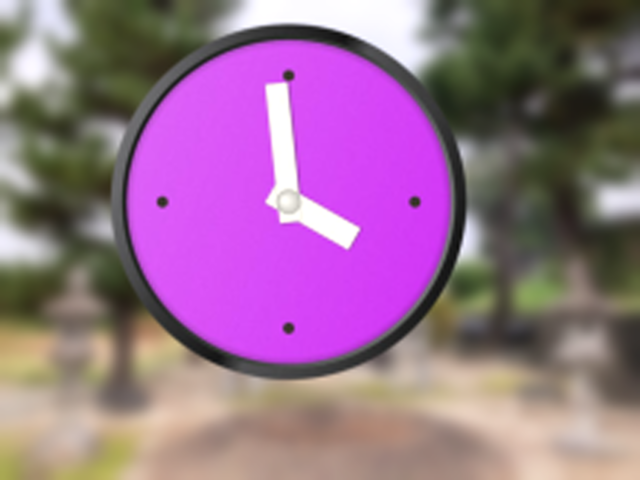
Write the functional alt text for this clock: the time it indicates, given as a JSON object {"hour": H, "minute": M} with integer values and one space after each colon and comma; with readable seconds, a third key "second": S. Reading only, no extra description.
{"hour": 3, "minute": 59}
